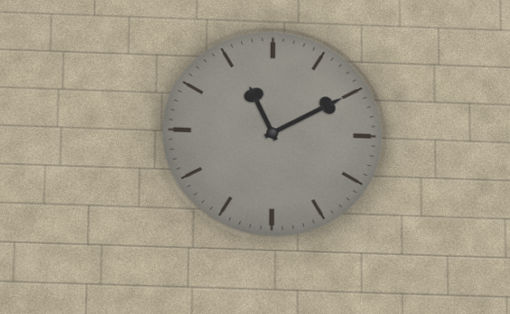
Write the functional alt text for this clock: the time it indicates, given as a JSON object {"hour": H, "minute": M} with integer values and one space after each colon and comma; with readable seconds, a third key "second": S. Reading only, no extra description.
{"hour": 11, "minute": 10}
